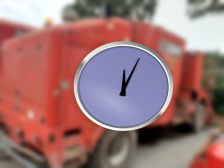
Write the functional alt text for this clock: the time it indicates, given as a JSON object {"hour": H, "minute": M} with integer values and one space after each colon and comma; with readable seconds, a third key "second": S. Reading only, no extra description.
{"hour": 12, "minute": 4}
